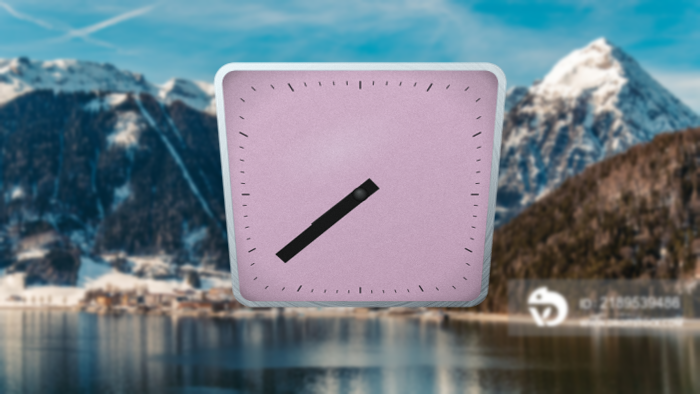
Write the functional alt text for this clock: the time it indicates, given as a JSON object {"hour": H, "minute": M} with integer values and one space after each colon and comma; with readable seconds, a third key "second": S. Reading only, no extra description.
{"hour": 7, "minute": 38}
